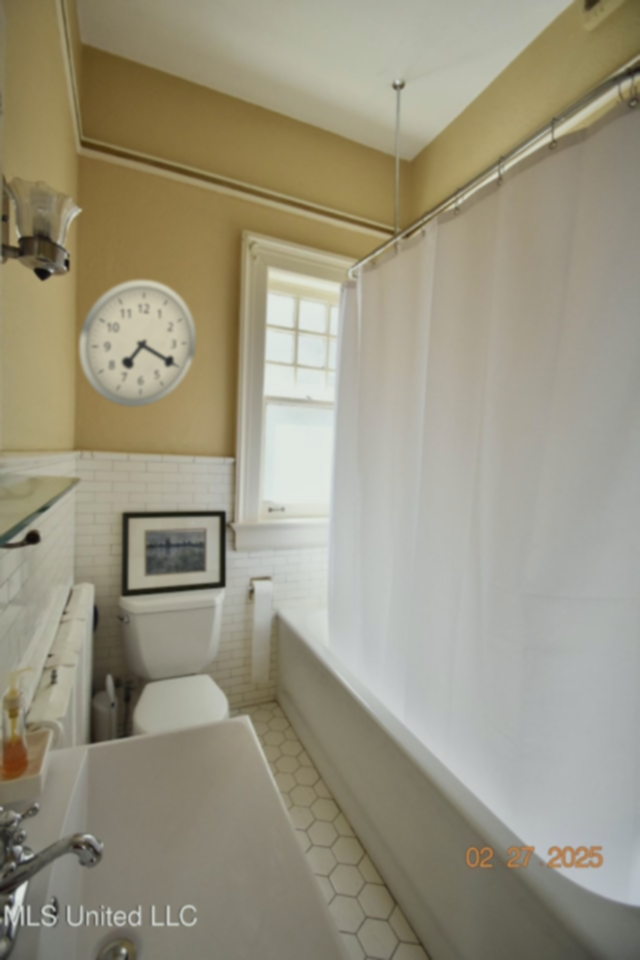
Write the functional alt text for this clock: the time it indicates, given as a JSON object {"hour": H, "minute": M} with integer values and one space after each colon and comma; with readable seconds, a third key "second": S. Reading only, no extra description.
{"hour": 7, "minute": 20}
